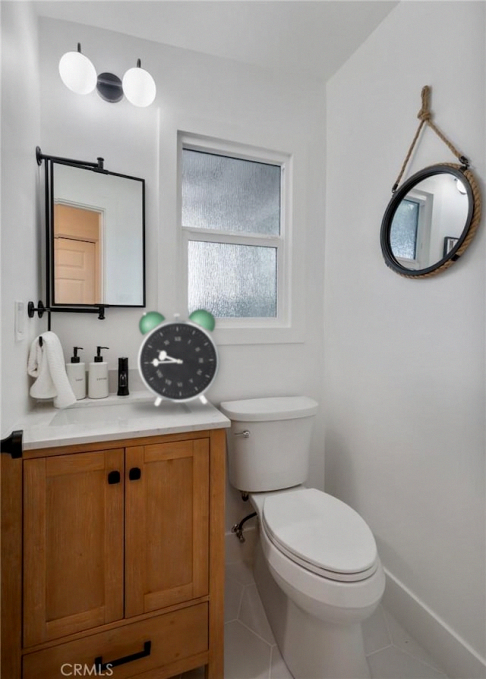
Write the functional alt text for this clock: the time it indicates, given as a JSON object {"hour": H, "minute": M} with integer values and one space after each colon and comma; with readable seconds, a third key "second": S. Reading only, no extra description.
{"hour": 9, "minute": 45}
